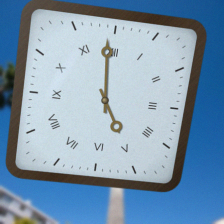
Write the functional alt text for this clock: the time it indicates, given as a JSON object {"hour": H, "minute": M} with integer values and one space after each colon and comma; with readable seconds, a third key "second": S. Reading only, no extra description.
{"hour": 4, "minute": 59}
